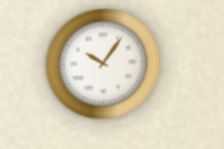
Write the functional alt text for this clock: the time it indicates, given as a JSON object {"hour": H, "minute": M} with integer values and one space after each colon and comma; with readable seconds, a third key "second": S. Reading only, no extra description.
{"hour": 10, "minute": 6}
